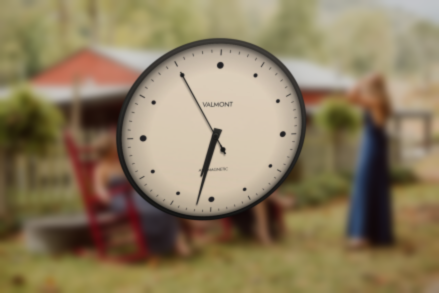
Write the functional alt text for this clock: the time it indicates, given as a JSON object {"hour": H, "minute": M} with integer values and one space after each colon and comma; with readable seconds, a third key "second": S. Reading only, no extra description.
{"hour": 6, "minute": 31, "second": 55}
